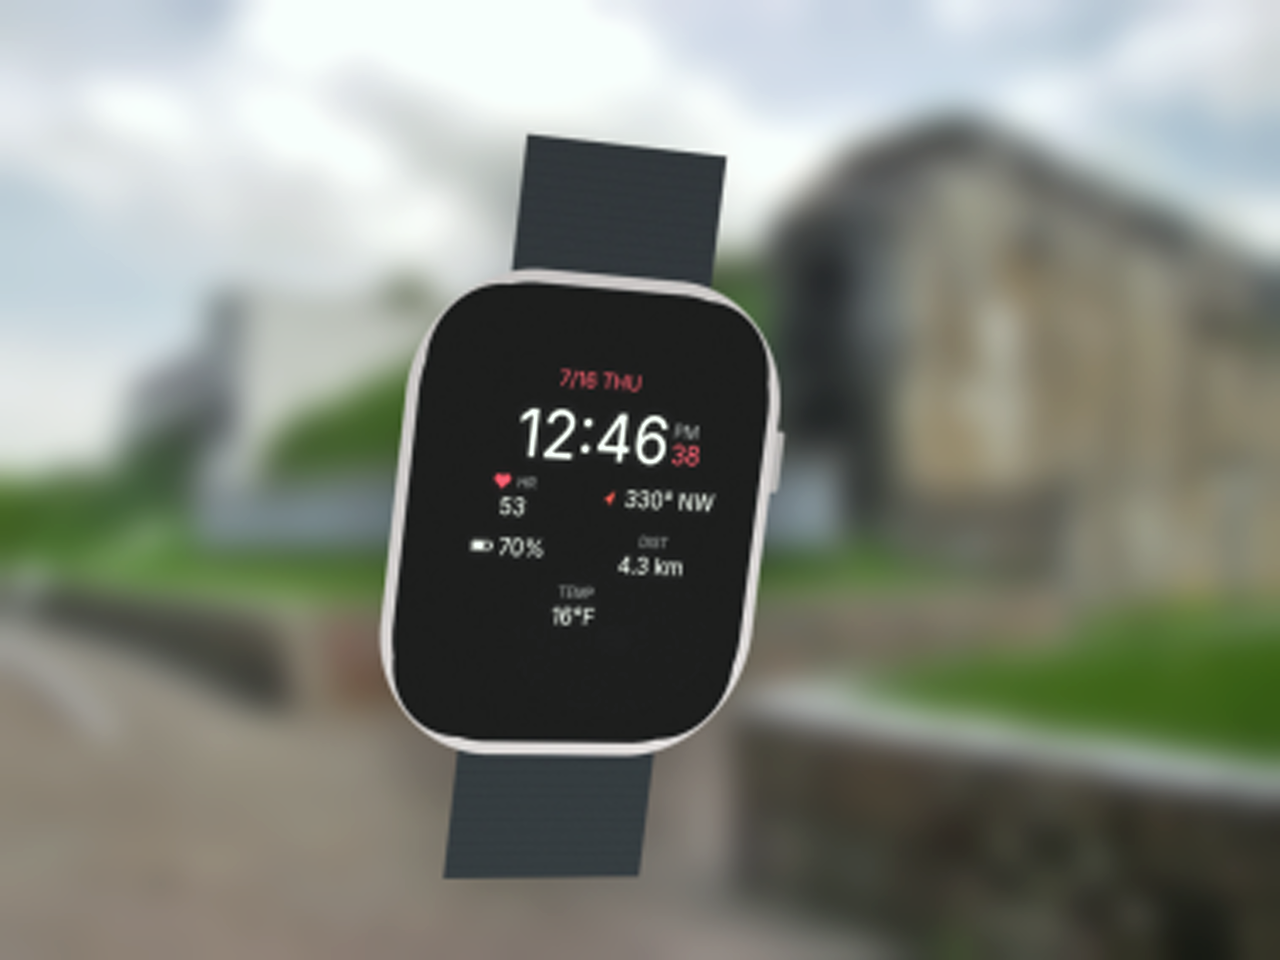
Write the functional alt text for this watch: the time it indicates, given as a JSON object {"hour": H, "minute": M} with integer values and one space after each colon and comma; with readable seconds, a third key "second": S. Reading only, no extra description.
{"hour": 12, "minute": 46, "second": 38}
